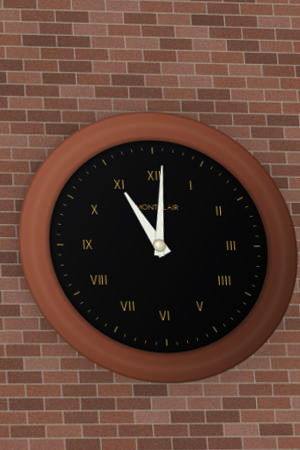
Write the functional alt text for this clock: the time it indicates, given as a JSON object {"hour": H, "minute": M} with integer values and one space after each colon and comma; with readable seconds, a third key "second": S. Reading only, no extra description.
{"hour": 11, "minute": 1}
